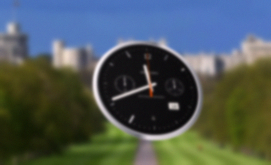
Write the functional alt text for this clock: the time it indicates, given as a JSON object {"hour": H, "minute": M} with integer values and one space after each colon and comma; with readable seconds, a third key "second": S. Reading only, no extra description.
{"hour": 11, "minute": 41}
